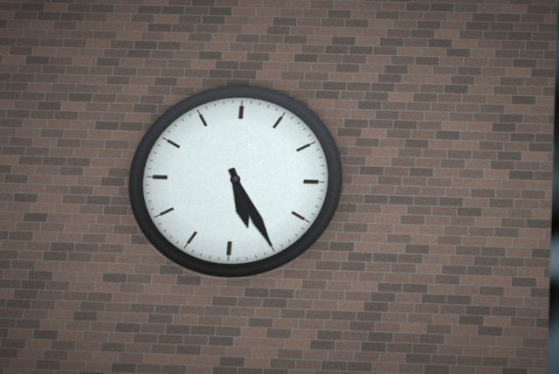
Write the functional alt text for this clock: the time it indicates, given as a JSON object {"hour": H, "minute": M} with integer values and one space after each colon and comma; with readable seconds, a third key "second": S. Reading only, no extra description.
{"hour": 5, "minute": 25}
